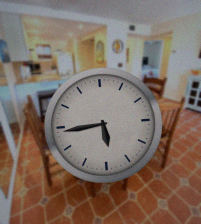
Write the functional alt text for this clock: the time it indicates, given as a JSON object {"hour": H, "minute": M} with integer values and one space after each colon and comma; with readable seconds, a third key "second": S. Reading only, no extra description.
{"hour": 5, "minute": 44}
